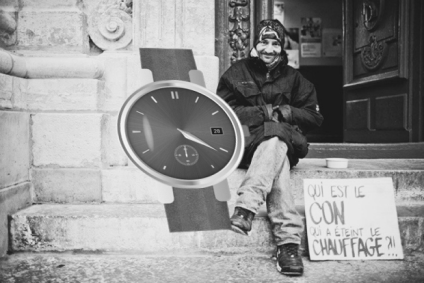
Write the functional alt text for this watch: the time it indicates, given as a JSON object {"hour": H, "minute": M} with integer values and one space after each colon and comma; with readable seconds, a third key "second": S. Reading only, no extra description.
{"hour": 4, "minute": 21}
